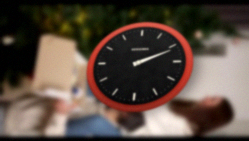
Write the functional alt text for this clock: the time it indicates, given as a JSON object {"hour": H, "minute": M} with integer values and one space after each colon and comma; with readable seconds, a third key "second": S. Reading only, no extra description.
{"hour": 2, "minute": 11}
